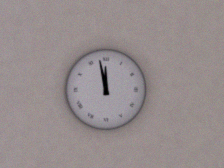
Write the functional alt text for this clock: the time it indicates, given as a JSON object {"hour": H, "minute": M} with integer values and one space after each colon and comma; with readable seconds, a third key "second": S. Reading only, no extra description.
{"hour": 11, "minute": 58}
